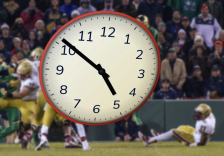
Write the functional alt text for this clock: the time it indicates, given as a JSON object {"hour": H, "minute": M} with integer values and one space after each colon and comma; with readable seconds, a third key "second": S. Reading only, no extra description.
{"hour": 4, "minute": 51}
